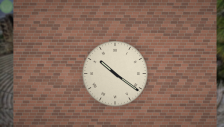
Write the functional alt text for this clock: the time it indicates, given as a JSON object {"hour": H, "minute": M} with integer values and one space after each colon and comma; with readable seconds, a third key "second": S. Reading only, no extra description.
{"hour": 10, "minute": 21}
